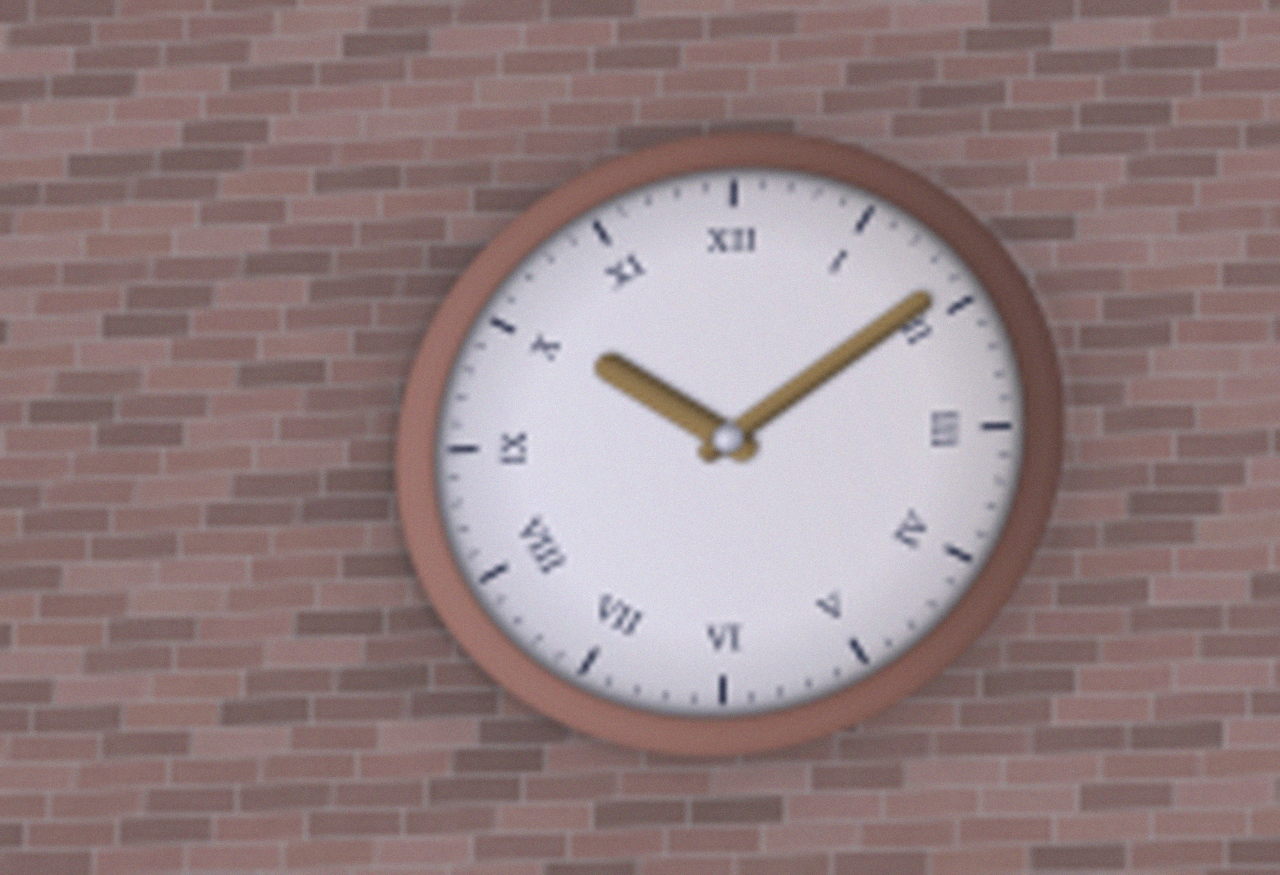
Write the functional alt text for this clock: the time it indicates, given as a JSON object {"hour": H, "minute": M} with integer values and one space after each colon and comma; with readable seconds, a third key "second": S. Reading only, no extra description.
{"hour": 10, "minute": 9}
